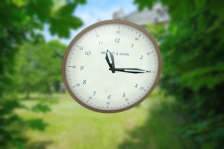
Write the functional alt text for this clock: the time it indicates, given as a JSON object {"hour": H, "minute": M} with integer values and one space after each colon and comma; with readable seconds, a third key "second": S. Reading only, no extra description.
{"hour": 11, "minute": 15}
